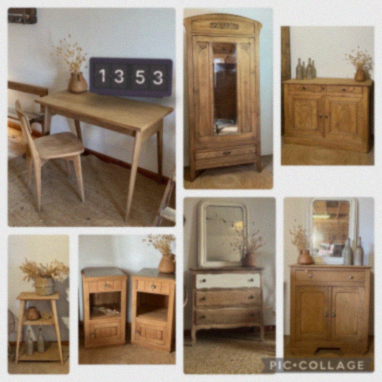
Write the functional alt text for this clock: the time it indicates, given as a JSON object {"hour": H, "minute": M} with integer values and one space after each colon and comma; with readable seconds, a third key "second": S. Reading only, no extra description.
{"hour": 13, "minute": 53}
